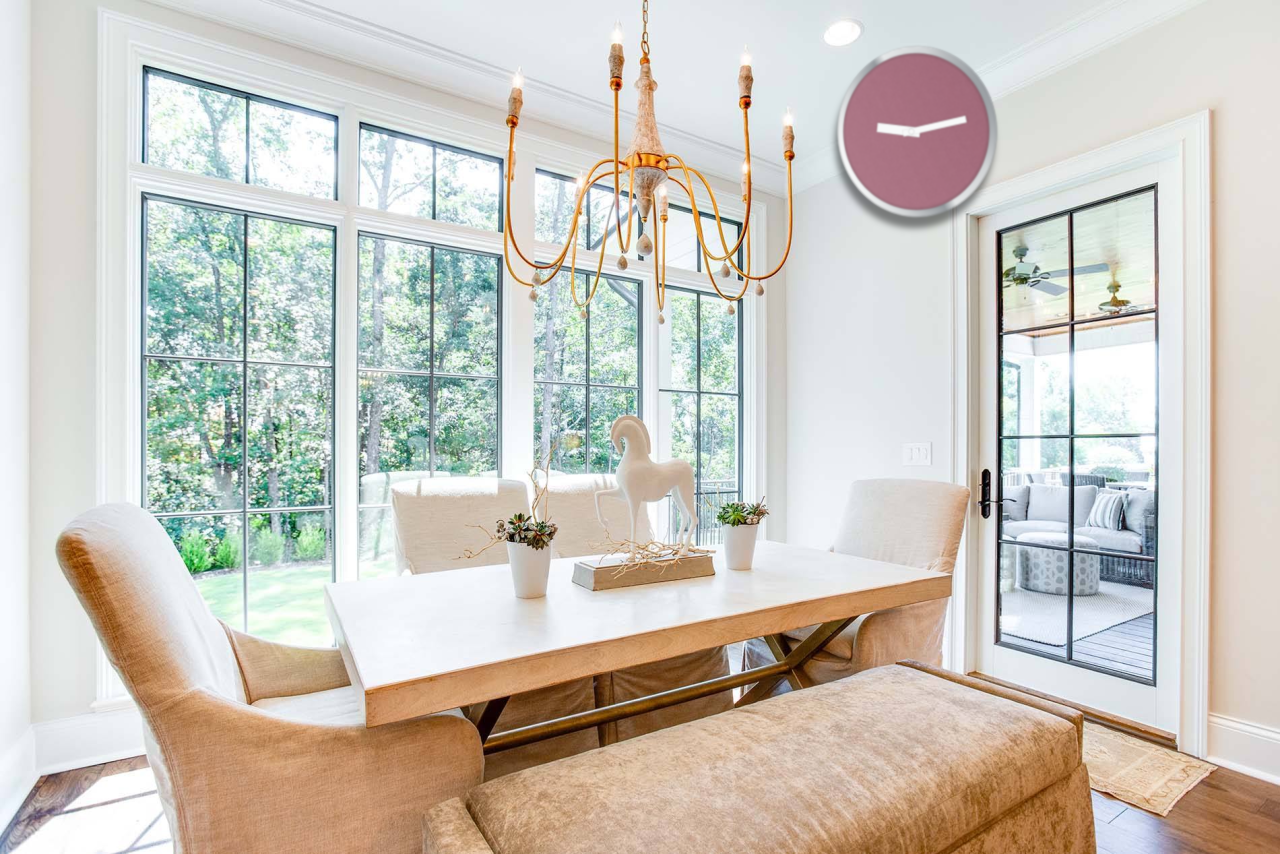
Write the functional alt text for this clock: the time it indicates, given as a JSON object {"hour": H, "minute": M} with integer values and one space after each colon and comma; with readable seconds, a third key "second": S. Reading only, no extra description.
{"hour": 9, "minute": 13}
